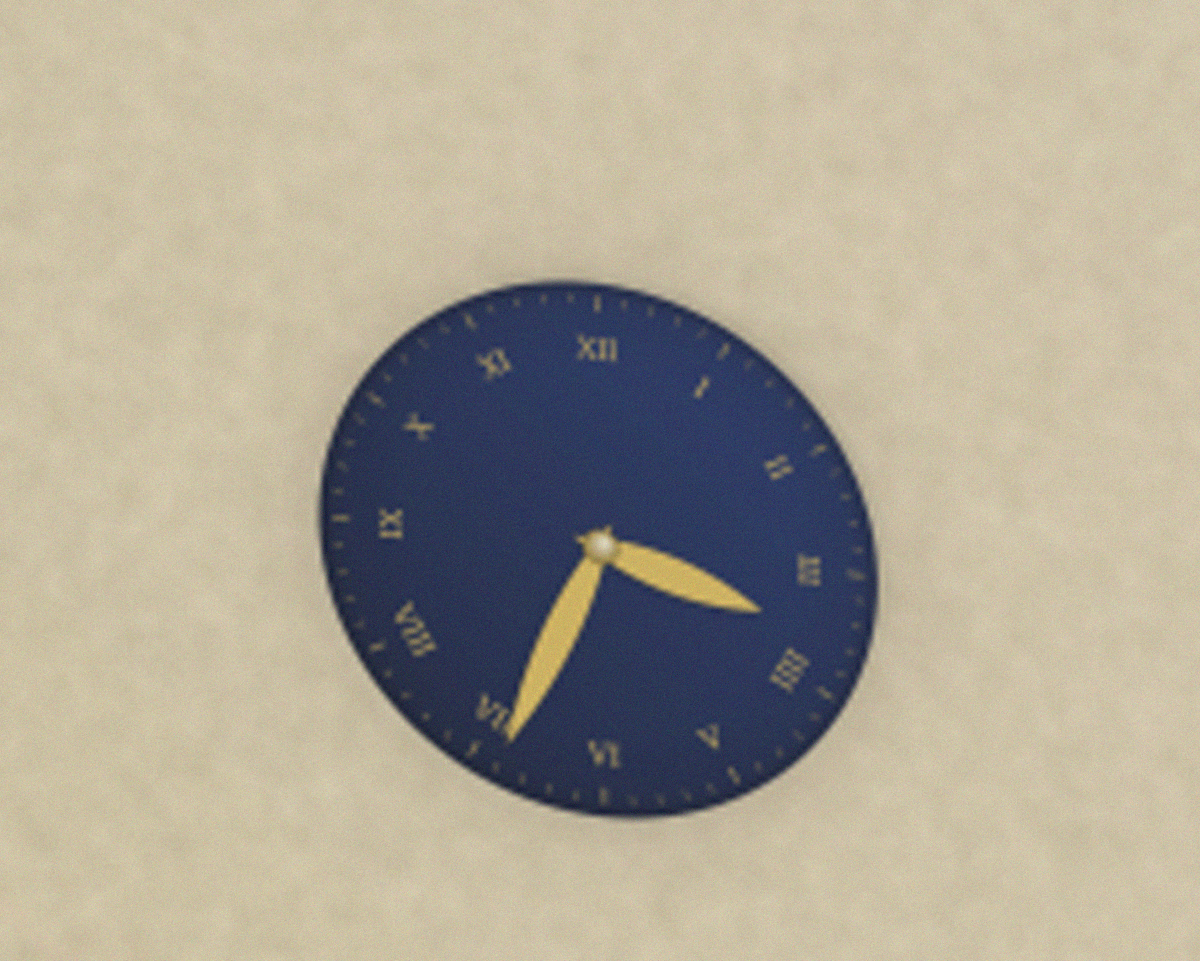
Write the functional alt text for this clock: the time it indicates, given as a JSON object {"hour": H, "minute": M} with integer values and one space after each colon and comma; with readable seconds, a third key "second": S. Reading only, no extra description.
{"hour": 3, "minute": 34}
